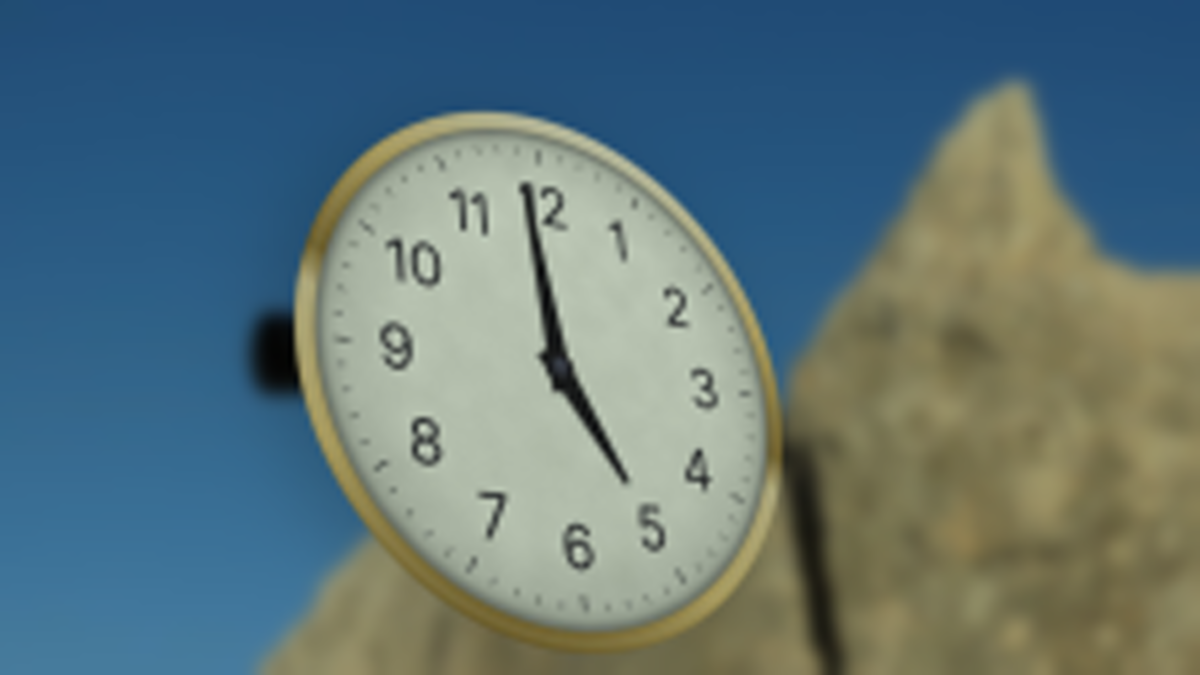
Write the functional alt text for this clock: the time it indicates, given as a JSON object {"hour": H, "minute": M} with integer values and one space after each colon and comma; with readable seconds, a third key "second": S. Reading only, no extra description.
{"hour": 4, "minute": 59}
